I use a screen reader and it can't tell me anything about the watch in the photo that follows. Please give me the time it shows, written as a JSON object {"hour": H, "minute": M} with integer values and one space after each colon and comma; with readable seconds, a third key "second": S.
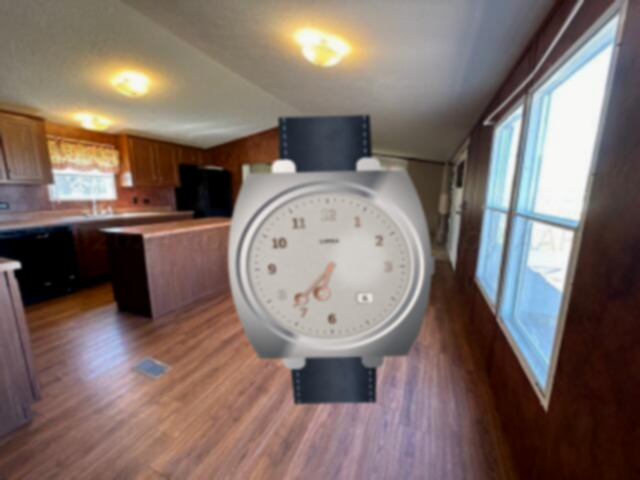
{"hour": 6, "minute": 37}
